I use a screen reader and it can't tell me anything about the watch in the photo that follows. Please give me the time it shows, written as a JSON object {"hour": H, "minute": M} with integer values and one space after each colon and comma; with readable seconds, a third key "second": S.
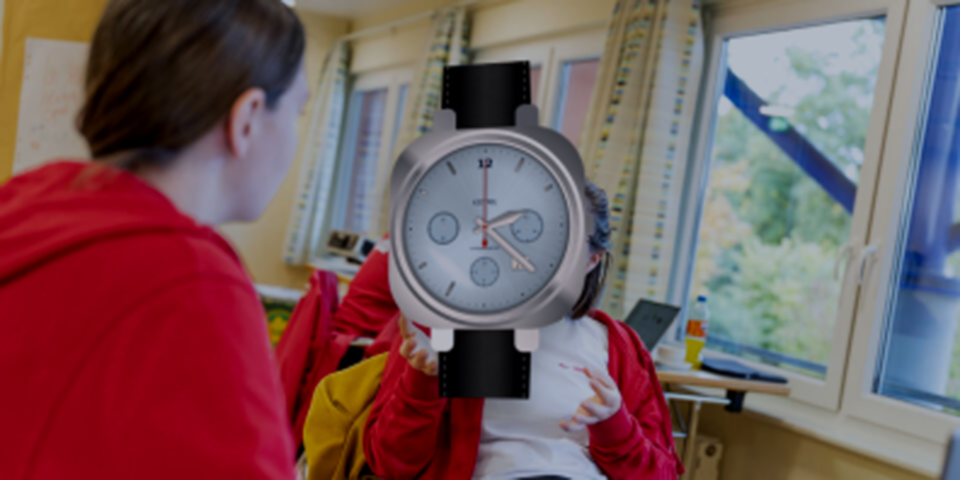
{"hour": 2, "minute": 22}
